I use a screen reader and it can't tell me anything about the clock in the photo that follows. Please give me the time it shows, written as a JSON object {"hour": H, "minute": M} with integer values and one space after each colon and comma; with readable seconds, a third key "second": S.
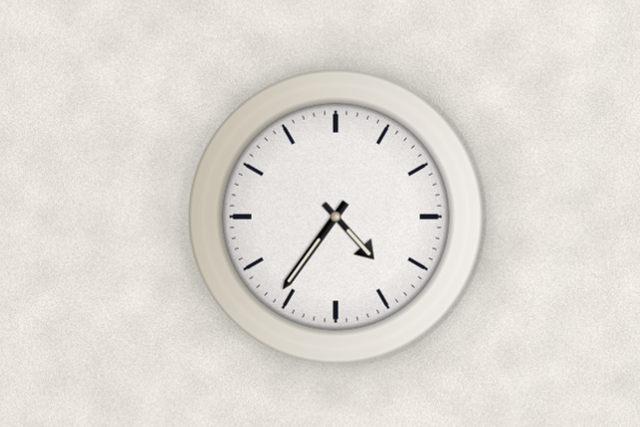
{"hour": 4, "minute": 36}
